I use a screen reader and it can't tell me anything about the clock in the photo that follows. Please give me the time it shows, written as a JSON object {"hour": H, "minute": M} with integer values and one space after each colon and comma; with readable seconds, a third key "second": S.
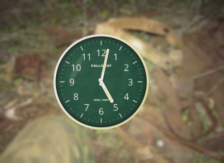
{"hour": 5, "minute": 2}
